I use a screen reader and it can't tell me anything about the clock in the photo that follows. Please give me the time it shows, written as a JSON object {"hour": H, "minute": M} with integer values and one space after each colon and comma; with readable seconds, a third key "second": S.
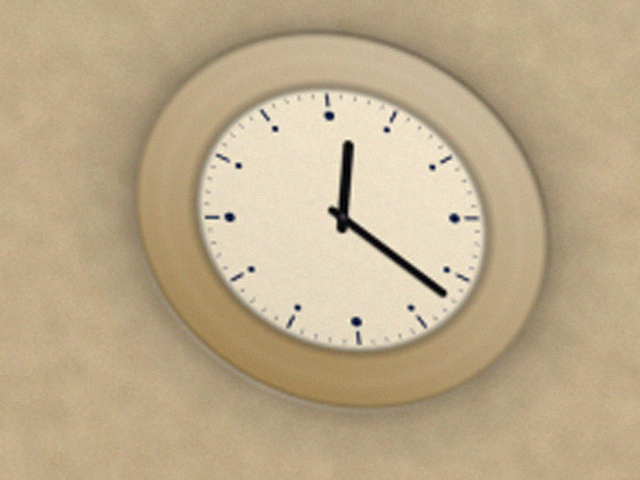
{"hour": 12, "minute": 22}
